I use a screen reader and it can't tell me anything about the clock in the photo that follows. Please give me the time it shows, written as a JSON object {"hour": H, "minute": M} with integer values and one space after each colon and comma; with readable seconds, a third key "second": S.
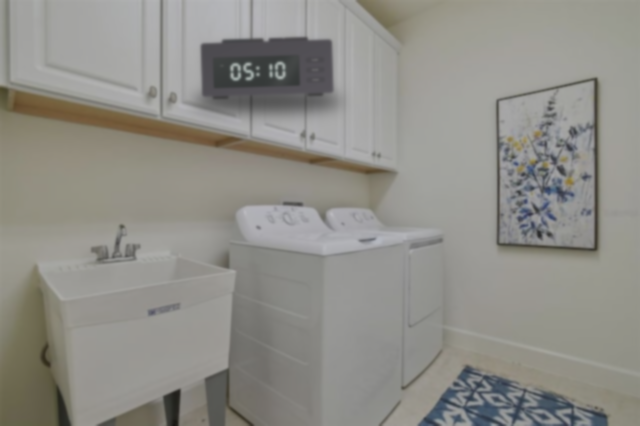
{"hour": 5, "minute": 10}
